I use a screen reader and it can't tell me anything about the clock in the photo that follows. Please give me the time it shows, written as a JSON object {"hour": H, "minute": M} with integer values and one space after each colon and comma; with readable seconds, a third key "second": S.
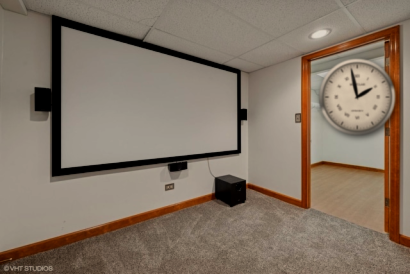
{"hour": 1, "minute": 58}
